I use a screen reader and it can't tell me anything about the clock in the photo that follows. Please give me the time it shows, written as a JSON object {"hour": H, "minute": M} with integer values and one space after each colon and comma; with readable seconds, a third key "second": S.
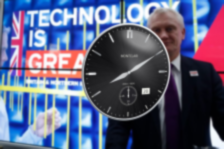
{"hour": 8, "minute": 10}
